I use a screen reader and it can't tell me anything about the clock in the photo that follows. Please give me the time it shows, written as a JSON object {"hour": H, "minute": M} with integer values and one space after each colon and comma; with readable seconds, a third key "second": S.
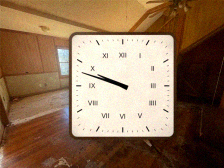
{"hour": 9, "minute": 48}
